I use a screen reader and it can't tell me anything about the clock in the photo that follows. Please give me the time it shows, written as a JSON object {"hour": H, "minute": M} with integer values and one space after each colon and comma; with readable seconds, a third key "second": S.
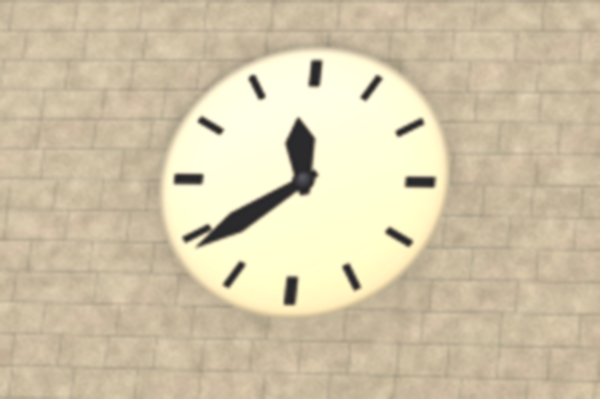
{"hour": 11, "minute": 39}
